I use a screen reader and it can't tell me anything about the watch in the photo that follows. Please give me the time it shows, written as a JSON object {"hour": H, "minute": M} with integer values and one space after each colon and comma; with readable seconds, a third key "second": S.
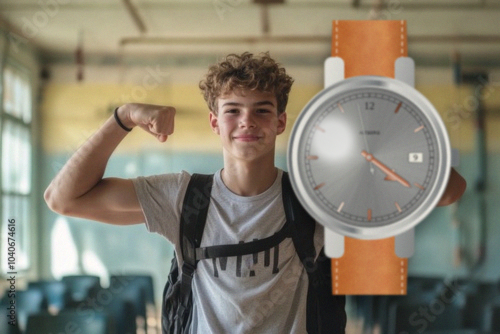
{"hour": 4, "minute": 20, "second": 58}
